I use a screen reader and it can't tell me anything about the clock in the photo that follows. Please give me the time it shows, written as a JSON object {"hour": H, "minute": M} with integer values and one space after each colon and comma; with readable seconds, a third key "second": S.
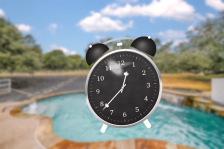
{"hour": 12, "minute": 38}
